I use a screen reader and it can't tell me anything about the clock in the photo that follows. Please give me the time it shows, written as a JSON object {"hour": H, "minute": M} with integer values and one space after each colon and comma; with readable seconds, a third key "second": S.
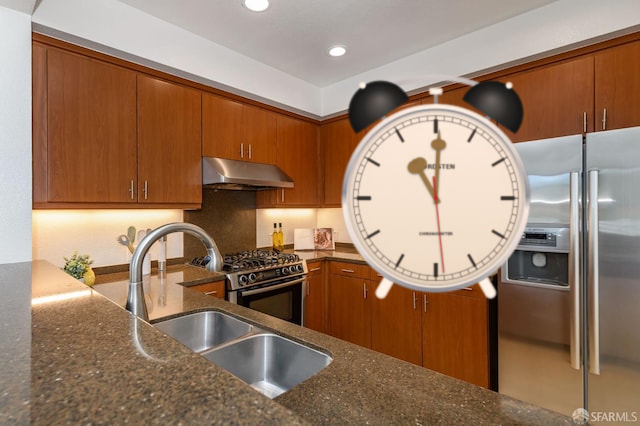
{"hour": 11, "minute": 0, "second": 29}
